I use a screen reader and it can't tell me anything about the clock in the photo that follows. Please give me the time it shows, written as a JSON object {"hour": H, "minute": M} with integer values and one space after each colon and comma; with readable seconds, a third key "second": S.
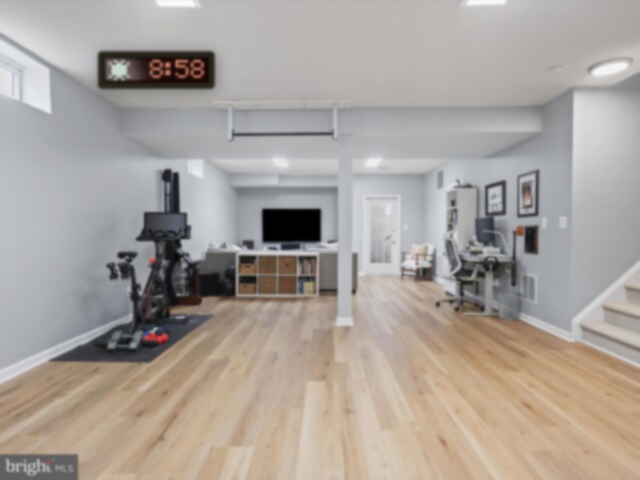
{"hour": 8, "minute": 58}
